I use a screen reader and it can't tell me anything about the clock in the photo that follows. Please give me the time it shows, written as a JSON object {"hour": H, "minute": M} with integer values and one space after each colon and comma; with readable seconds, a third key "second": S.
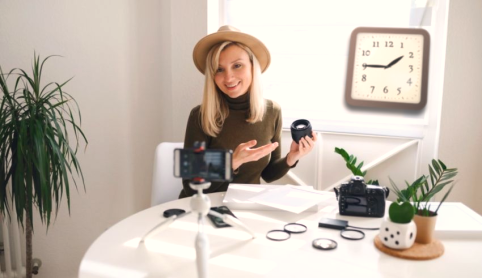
{"hour": 1, "minute": 45}
